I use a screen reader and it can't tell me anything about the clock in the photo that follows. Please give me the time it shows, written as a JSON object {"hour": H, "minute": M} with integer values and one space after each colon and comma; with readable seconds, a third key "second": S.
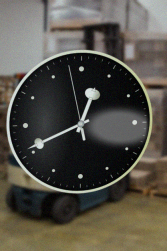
{"hour": 12, "minute": 40, "second": 58}
